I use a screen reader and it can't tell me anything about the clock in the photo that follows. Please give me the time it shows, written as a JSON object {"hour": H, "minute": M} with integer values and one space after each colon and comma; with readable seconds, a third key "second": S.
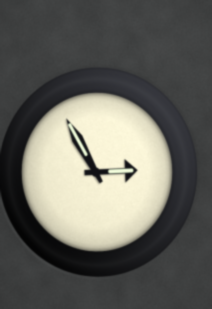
{"hour": 2, "minute": 55}
